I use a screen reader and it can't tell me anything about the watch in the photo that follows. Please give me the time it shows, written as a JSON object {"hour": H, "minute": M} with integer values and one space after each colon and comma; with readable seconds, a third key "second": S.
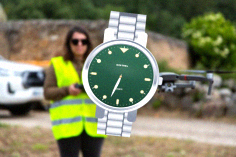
{"hour": 6, "minute": 33}
